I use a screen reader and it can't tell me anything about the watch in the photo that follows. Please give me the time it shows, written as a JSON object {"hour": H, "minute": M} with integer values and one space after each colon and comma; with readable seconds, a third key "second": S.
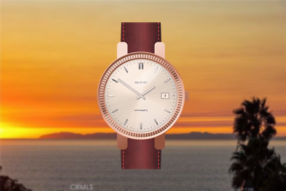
{"hour": 1, "minute": 51}
